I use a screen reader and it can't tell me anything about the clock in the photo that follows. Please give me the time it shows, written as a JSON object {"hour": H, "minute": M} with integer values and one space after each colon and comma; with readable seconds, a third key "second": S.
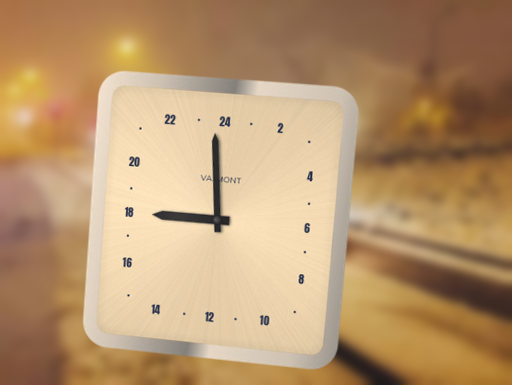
{"hour": 17, "minute": 59}
